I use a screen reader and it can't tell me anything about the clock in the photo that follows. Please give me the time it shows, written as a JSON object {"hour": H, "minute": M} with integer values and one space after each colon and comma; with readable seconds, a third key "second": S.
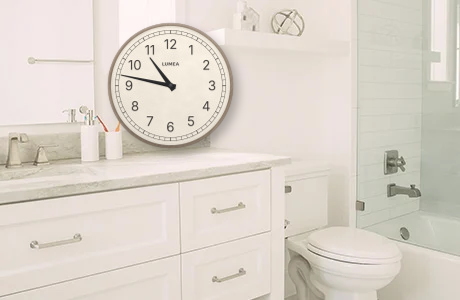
{"hour": 10, "minute": 47}
